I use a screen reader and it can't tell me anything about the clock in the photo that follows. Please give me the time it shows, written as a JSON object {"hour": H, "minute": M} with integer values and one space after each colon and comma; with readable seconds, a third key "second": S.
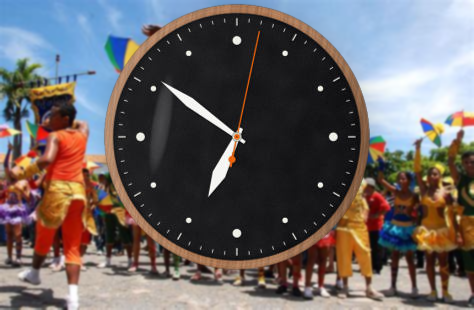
{"hour": 6, "minute": 51, "second": 2}
